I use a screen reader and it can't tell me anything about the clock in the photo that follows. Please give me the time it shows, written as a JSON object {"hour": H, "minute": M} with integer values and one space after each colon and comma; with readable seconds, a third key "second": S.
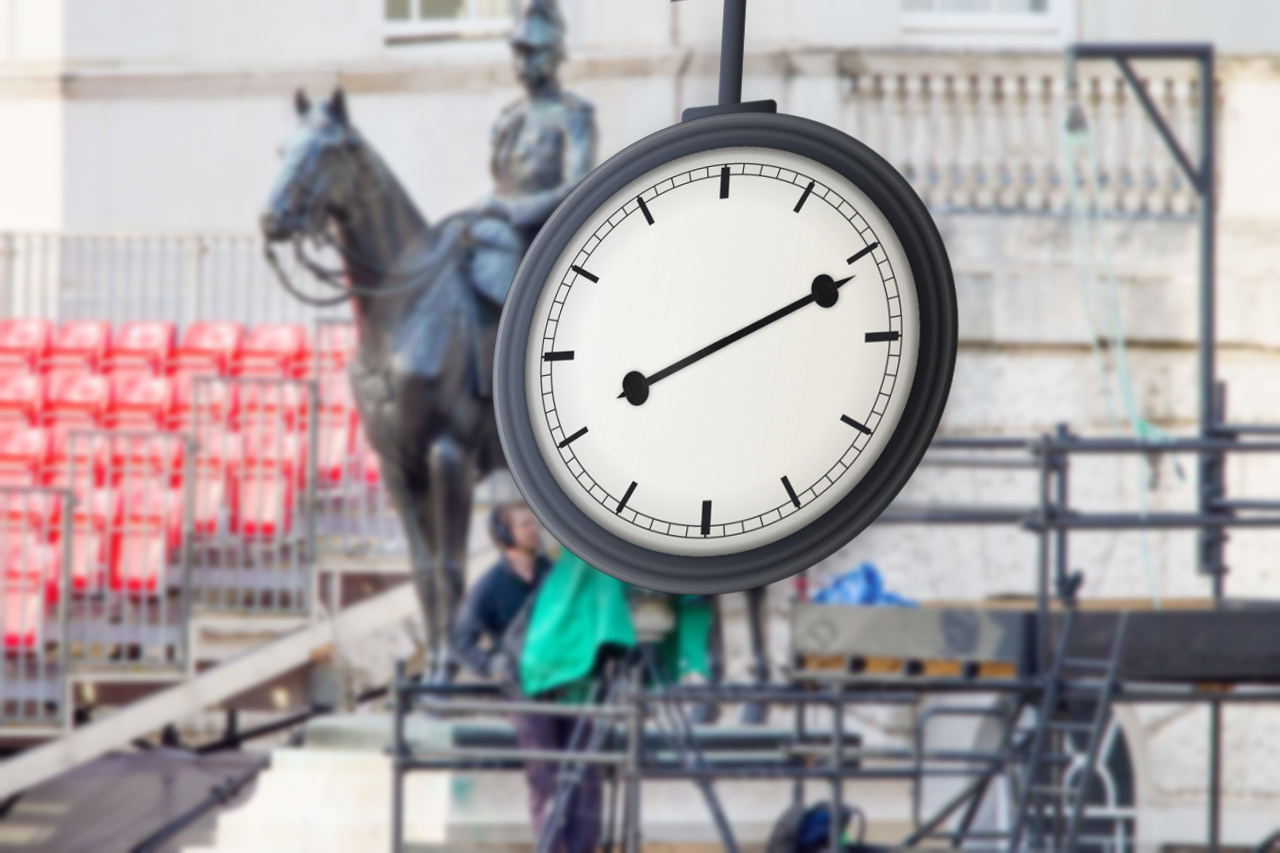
{"hour": 8, "minute": 11}
